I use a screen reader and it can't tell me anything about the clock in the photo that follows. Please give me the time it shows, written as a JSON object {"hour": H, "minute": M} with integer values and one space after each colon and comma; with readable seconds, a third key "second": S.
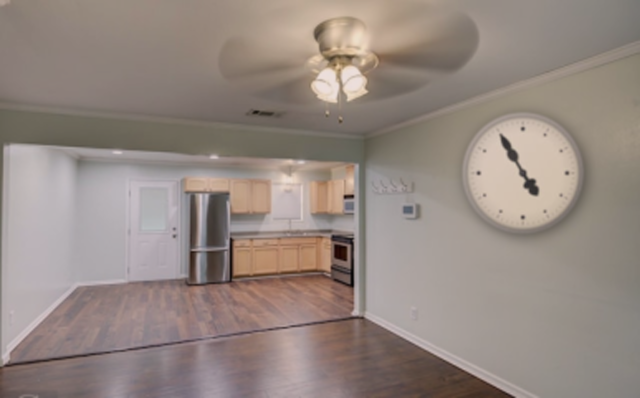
{"hour": 4, "minute": 55}
